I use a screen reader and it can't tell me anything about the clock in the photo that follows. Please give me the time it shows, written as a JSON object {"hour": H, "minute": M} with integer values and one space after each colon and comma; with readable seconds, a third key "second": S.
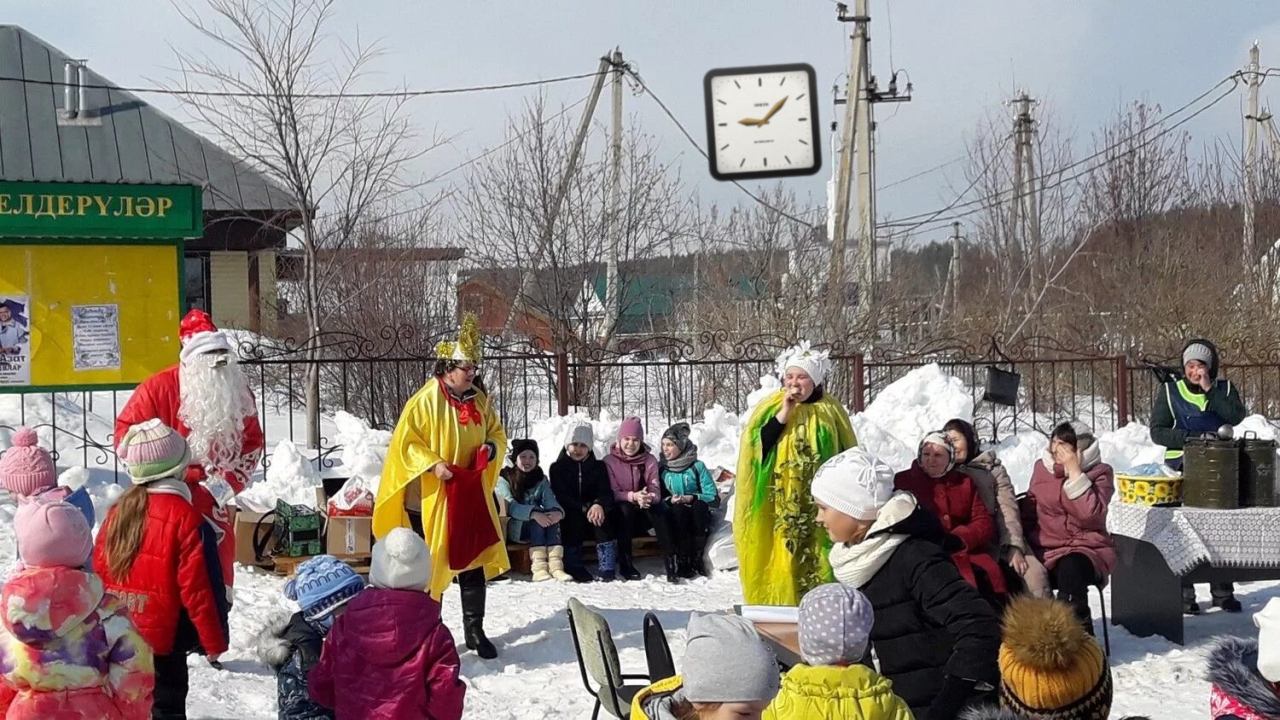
{"hour": 9, "minute": 8}
